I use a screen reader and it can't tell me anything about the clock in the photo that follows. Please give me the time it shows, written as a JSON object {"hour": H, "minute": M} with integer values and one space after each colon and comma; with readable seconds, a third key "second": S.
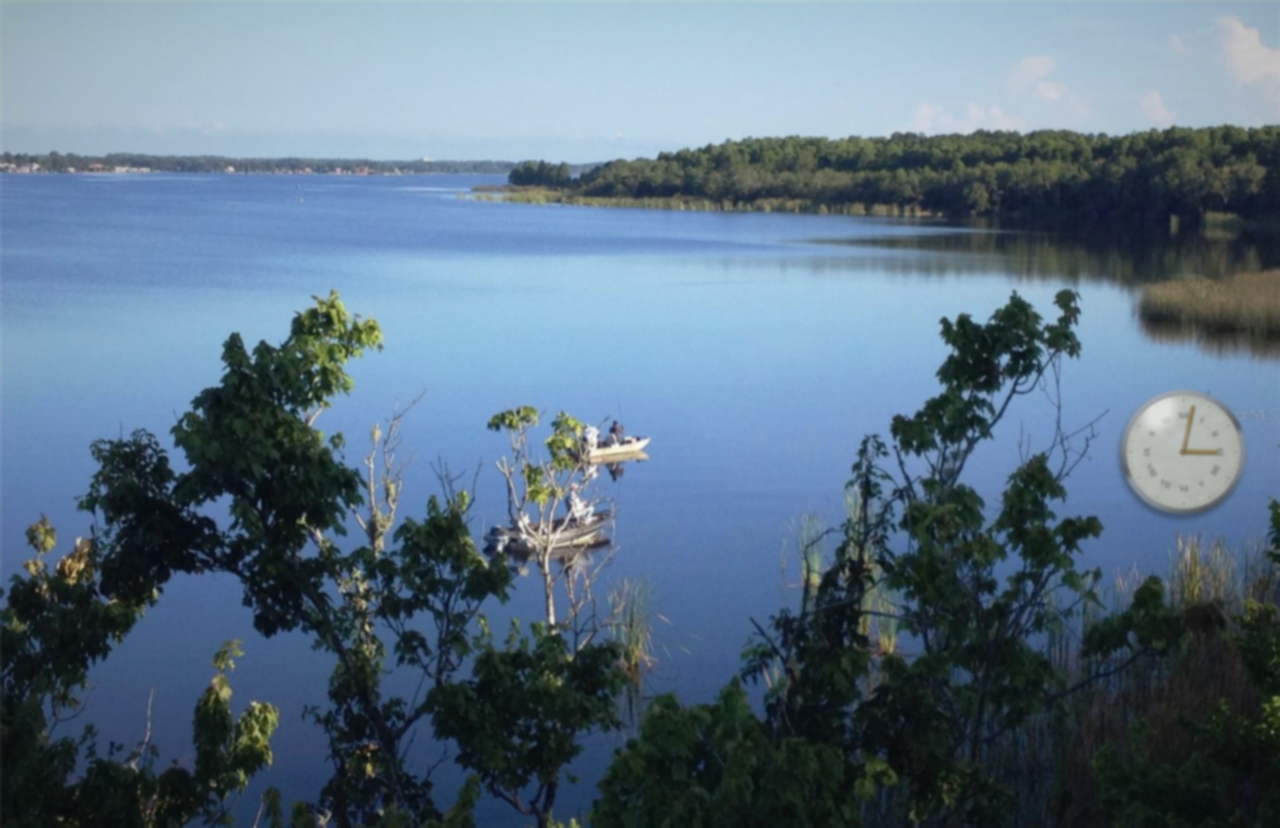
{"hour": 3, "minute": 2}
